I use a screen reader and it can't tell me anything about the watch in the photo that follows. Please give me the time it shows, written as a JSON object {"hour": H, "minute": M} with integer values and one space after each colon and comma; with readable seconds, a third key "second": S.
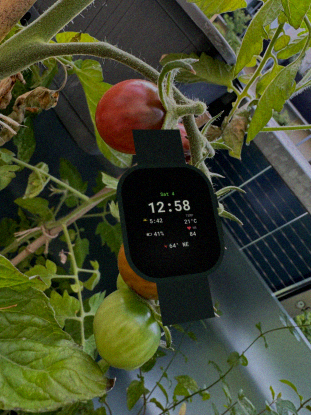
{"hour": 12, "minute": 58}
